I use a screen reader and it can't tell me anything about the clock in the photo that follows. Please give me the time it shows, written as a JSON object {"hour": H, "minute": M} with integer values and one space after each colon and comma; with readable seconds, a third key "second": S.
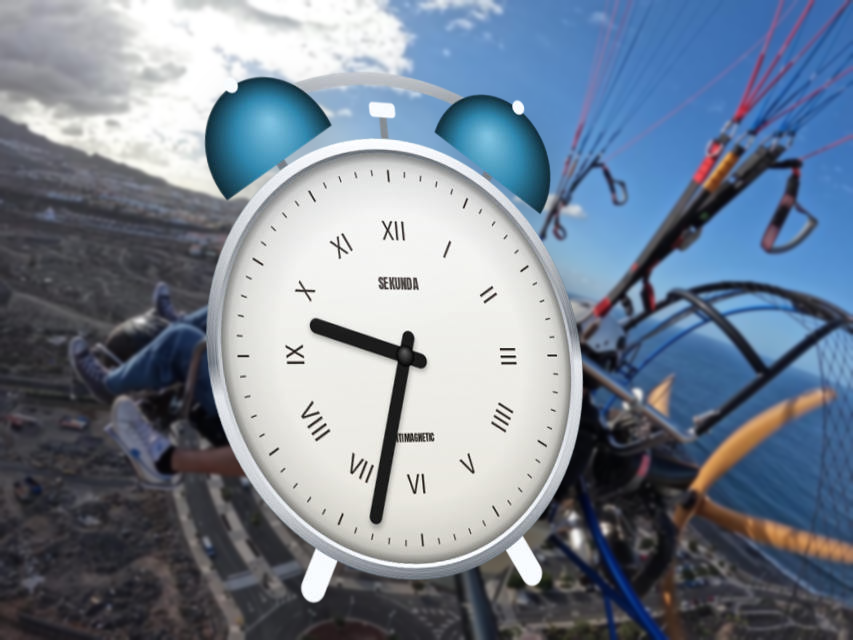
{"hour": 9, "minute": 33}
